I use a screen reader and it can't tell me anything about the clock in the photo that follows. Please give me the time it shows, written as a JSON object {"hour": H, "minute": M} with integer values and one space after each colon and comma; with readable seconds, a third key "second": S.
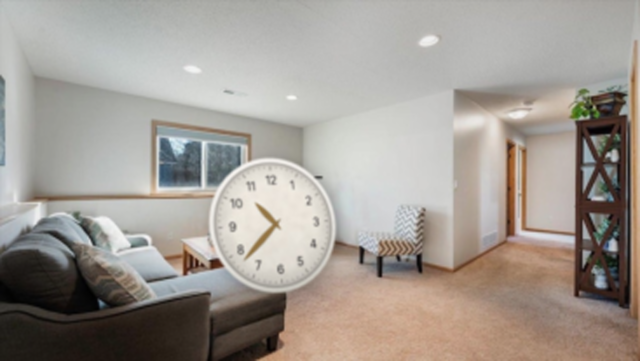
{"hour": 10, "minute": 38}
